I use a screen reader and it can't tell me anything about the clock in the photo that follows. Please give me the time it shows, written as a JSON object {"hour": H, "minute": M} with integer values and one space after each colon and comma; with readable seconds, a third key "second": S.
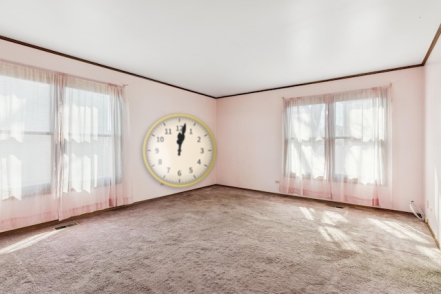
{"hour": 12, "minute": 2}
